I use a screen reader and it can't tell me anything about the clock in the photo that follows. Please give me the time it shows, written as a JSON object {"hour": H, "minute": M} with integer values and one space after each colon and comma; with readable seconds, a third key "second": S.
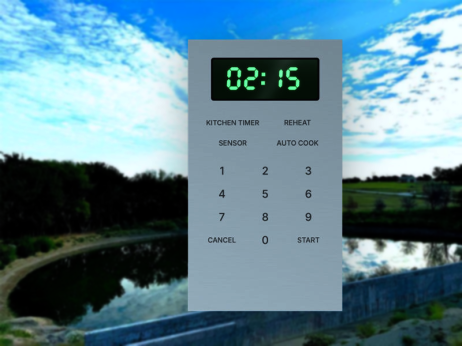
{"hour": 2, "minute": 15}
